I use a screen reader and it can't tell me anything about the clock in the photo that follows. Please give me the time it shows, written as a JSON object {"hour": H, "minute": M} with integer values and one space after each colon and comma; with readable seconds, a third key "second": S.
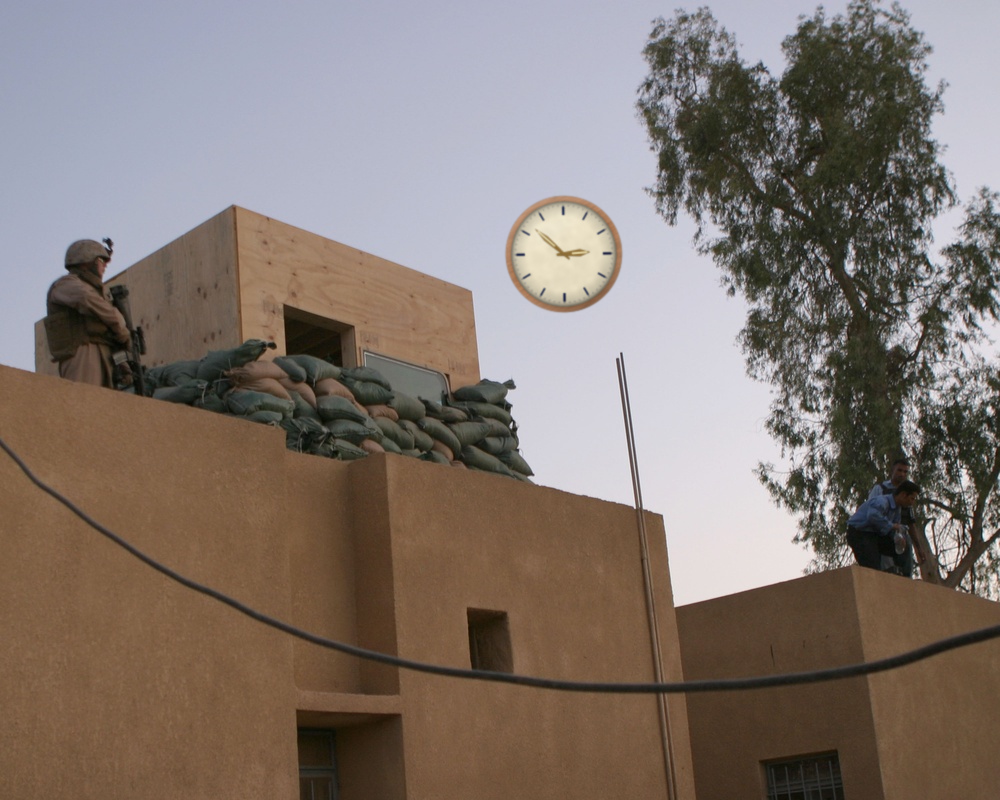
{"hour": 2, "minute": 52}
